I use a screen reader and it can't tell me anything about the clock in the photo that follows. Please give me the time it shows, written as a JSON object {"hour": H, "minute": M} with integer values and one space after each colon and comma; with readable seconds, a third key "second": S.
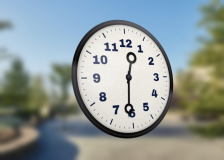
{"hour": 12, "minute": 31}
